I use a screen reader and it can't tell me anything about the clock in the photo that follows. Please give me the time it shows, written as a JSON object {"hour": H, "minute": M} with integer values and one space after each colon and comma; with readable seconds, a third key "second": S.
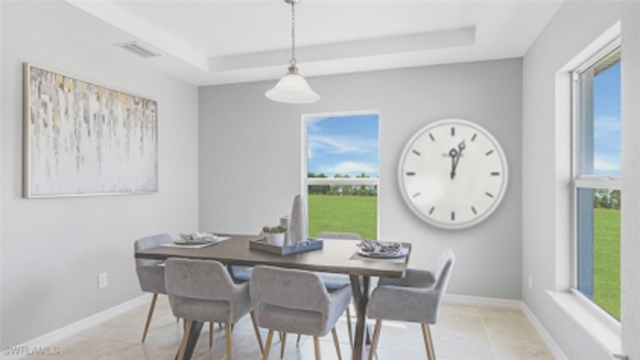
{"hour": 12, "minute": 3}
